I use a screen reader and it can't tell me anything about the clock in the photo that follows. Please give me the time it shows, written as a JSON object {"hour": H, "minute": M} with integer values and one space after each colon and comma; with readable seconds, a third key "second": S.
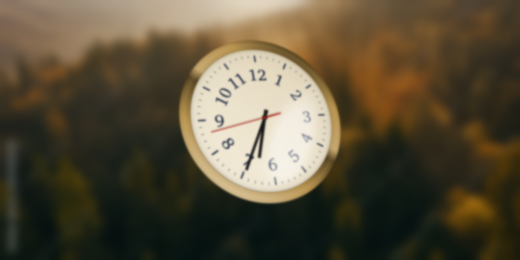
{"hour": 6, "minute": 34, "second": 43}
